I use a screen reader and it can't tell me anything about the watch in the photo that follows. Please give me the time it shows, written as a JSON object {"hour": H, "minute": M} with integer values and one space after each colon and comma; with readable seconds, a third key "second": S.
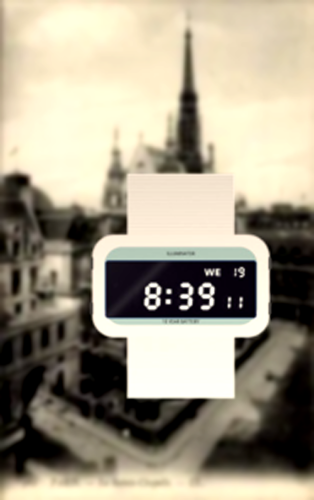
{"hour": 8, "minute": 39, "second": 11}
